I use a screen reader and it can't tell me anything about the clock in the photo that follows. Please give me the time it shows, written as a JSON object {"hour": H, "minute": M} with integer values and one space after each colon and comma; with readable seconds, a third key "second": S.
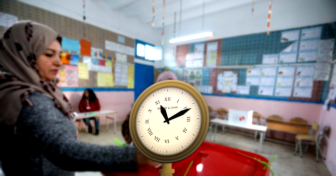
{"hour": 11, "minute": 11}
